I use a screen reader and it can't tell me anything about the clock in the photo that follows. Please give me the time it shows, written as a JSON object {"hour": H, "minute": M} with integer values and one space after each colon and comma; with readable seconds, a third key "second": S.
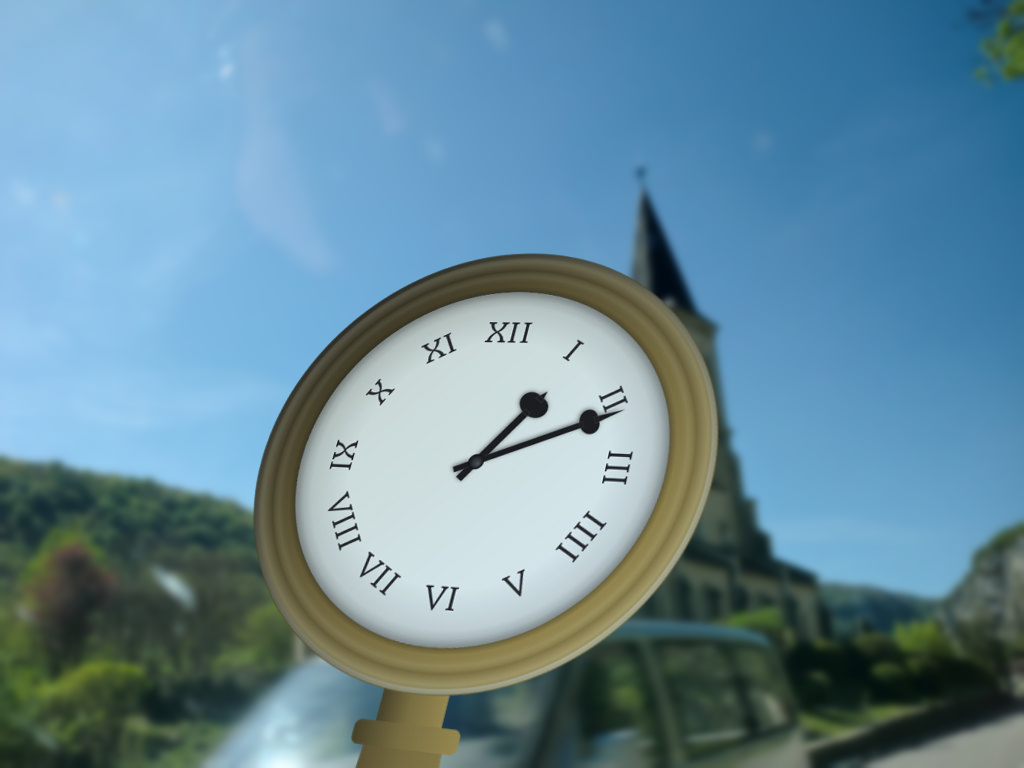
{"hour": 1, "minute": 11}
